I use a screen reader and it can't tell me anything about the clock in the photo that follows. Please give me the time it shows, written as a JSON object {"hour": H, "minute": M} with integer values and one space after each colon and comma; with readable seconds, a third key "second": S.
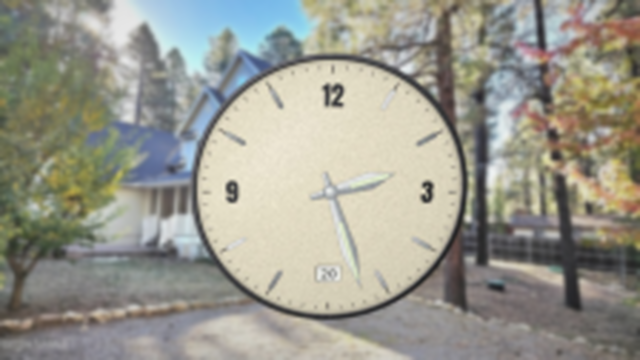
{"hour": 2, "minute": 27}
